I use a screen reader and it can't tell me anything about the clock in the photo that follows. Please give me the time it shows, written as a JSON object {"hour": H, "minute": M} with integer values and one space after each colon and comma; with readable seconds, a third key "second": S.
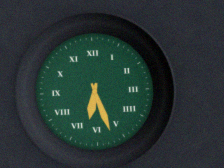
{"hour": 6, "minute": 27}
